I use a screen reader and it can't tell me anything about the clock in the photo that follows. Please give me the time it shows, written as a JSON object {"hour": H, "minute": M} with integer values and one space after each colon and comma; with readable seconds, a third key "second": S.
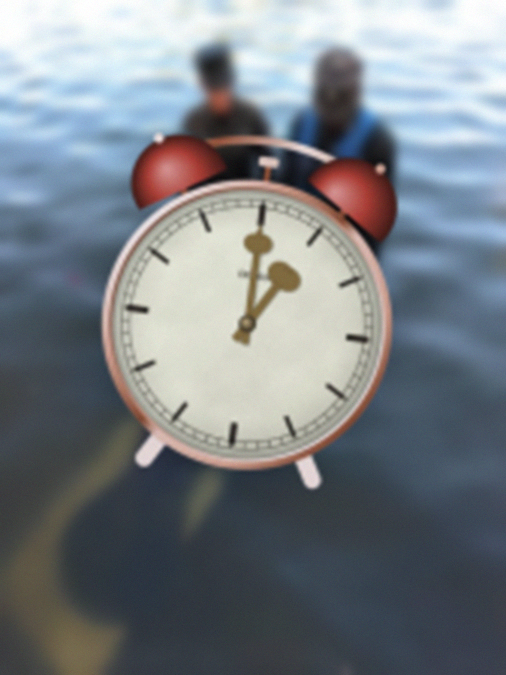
{"hour": 1, "minute": 0}
